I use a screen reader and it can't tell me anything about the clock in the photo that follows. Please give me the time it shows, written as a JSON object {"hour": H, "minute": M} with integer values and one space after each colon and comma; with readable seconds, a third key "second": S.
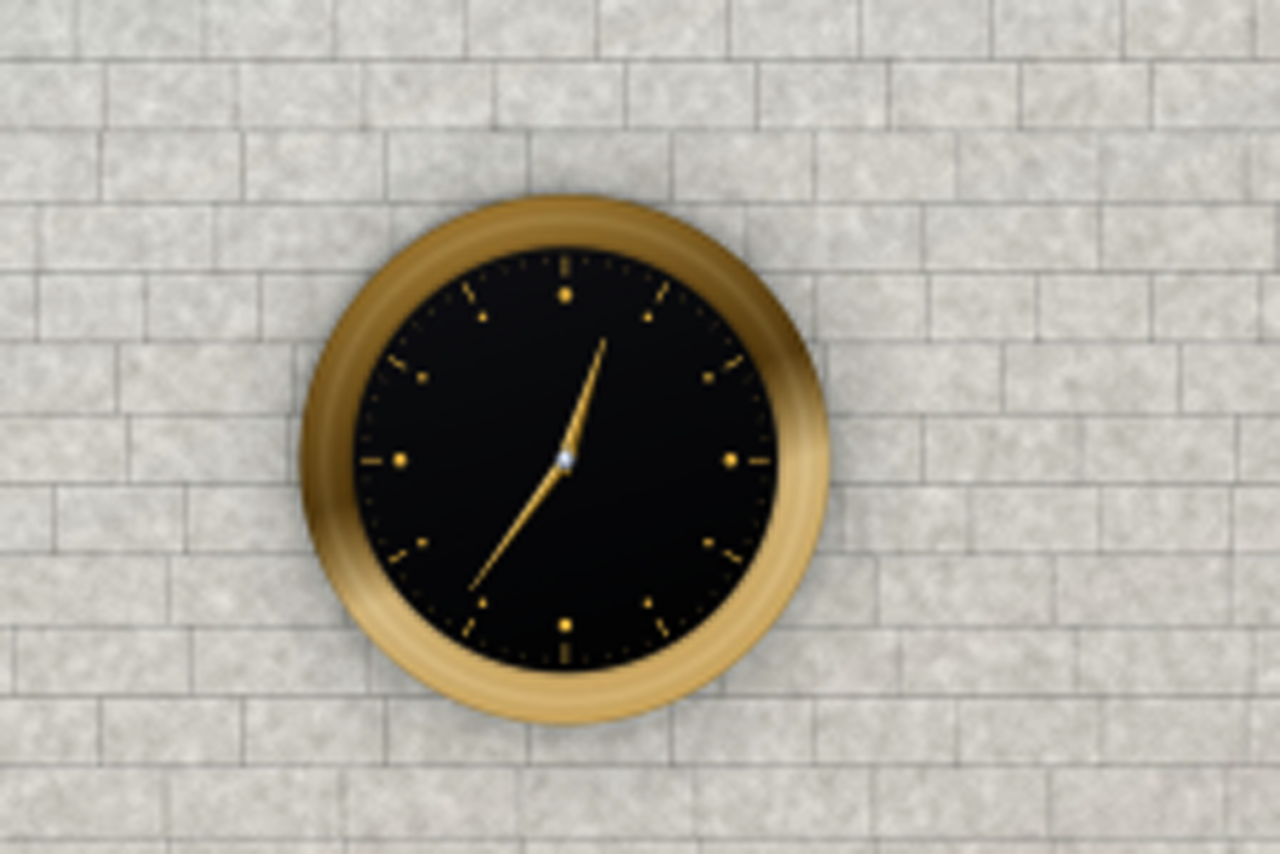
{"hour": 12, "minute": 36}
